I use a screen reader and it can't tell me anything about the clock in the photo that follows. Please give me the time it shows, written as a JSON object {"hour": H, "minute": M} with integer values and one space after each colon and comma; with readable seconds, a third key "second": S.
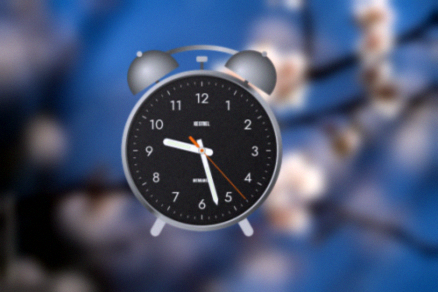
{"hour": 9, "minute": 27, "second": 23}
